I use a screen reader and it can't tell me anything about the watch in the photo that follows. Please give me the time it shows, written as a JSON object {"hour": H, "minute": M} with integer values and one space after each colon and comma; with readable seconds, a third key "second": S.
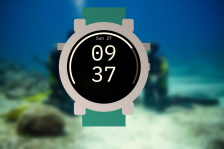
{"hour": 9, "minute": 37}
